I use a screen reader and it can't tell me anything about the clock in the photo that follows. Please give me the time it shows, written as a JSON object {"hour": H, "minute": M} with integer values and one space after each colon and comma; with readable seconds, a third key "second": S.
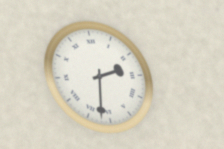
{"hour": 2, "minute": 32}
